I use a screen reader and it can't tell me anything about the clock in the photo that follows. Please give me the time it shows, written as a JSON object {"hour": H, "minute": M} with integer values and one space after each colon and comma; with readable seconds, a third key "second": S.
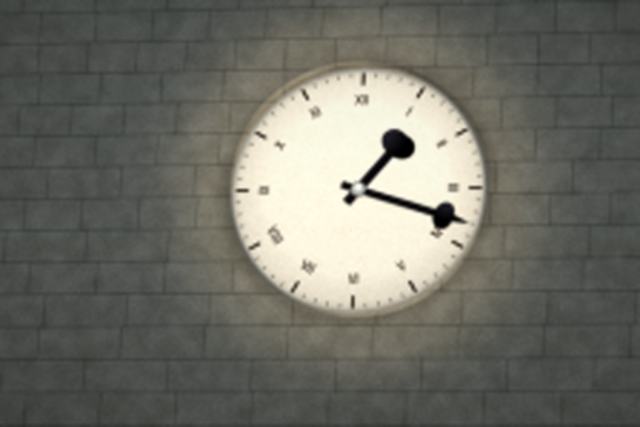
{"hour": 1, "minute": 18}
